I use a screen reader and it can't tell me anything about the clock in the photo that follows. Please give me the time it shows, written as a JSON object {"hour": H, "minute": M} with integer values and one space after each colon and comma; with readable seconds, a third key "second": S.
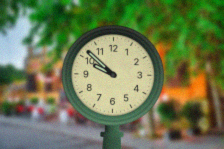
{"hour": 9, "minute": 52}
